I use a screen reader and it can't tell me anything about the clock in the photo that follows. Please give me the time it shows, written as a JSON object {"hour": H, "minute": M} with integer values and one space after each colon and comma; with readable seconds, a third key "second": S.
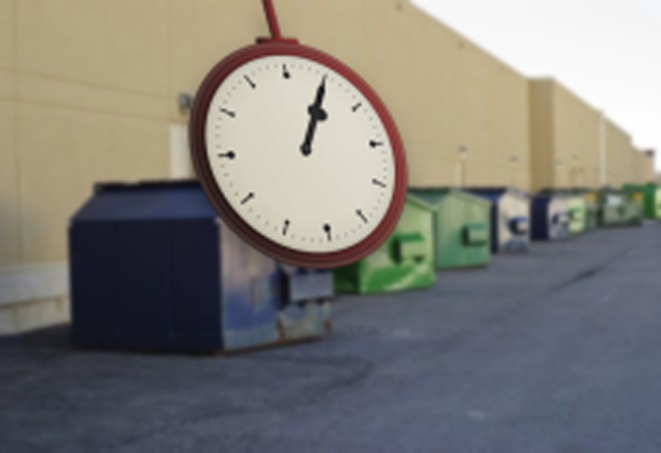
{"hour": 1, "minute": 5}
